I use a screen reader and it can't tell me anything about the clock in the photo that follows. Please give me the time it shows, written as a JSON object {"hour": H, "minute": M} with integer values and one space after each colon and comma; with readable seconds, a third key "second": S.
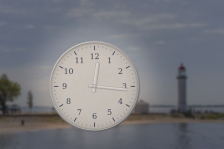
{"hour": 12, "minute": 16}
